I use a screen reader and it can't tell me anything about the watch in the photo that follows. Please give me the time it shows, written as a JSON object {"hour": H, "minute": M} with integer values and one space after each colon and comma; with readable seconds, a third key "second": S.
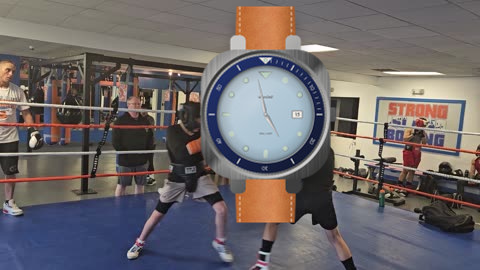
{"hour": 4, "minute": 58}
